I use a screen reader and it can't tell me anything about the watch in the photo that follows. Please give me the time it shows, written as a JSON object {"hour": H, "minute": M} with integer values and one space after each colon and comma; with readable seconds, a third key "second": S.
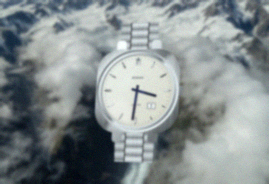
{"hour": 3, "minute": 31}
